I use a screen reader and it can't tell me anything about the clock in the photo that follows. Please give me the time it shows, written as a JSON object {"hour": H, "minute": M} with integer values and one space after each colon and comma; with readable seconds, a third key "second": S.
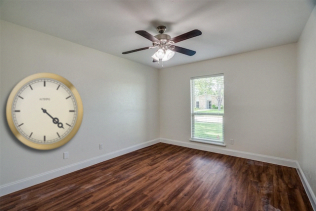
{"hour": 4, "minute": 22}
